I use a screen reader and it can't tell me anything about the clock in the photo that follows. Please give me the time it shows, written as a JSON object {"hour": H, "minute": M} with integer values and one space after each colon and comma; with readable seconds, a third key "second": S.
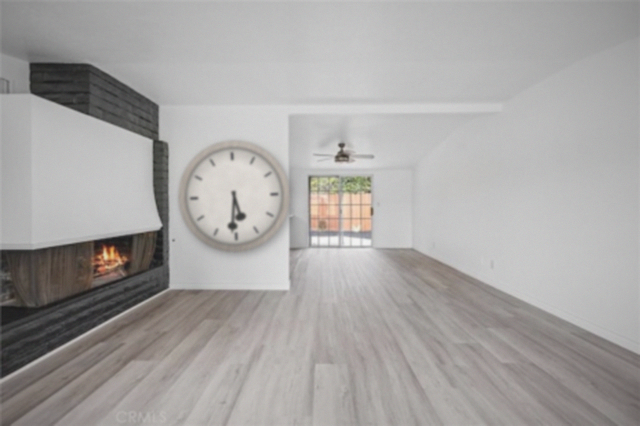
{"hour": 5, "minute": 31}
